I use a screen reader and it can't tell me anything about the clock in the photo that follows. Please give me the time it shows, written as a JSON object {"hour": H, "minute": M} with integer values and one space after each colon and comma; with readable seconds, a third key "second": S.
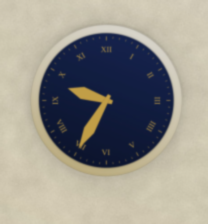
{"hour": 9, "minute": 35}
